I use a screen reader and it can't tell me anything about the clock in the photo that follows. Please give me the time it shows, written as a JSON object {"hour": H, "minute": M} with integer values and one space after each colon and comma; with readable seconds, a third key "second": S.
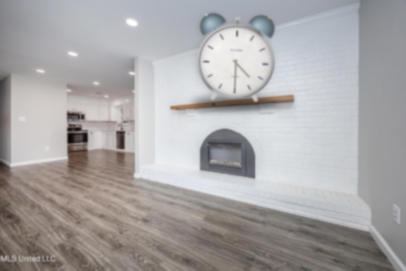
{"hour": 4, "minute": 30}
